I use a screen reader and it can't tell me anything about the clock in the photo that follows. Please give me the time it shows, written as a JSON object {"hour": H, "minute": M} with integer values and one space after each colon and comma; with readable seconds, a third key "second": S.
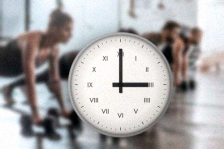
{"hour": 3, "minute": 0}
